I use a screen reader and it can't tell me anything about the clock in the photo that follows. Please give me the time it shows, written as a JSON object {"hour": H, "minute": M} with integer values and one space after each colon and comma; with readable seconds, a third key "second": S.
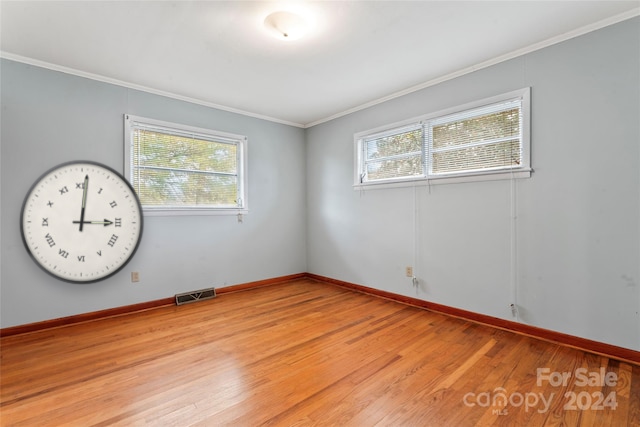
{"hour": 3, "minute": 1}
